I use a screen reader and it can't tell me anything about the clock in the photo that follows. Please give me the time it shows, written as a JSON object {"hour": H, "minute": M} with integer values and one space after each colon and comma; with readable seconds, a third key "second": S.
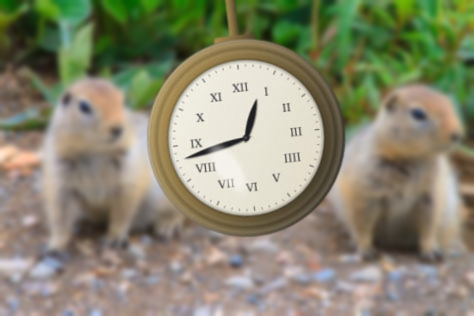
{"hour": 12, "minute": 43}
